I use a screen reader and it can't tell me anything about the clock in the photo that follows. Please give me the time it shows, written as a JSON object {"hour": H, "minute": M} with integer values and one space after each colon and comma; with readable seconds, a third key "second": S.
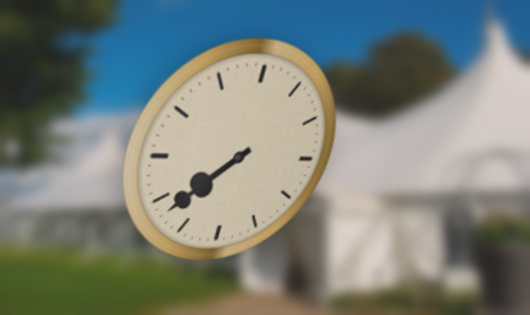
{"hour": 7, "minute": 38}
